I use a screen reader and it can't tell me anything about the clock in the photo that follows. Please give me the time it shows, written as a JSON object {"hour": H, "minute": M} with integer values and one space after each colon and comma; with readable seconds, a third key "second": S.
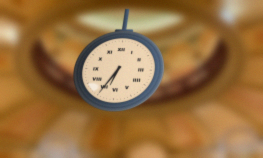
{"hour": 6, "minute": 35}
